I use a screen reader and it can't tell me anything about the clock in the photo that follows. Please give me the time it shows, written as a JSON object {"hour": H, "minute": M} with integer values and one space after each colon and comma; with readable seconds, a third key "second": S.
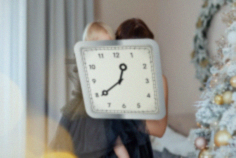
{"hour": 12, "minute": 39}
